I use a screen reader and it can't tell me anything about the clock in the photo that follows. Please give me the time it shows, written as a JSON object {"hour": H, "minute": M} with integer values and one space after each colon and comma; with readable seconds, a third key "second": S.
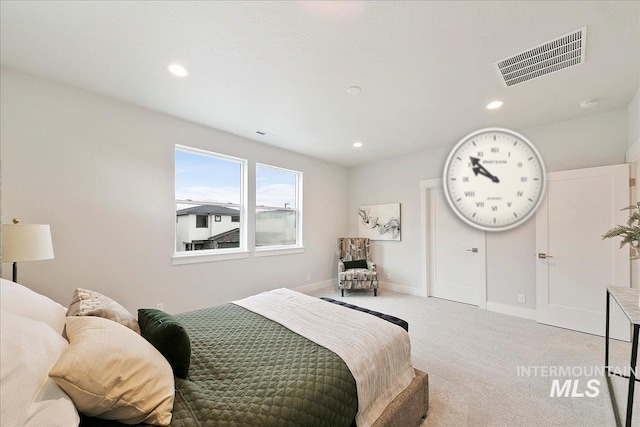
{"hour": 9, "minute": 52}
